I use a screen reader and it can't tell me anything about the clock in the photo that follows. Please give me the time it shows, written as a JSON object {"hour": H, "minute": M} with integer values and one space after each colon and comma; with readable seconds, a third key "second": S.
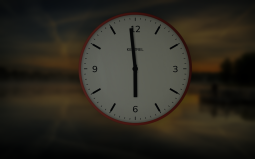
{"hour": 5, "minute": 59}
